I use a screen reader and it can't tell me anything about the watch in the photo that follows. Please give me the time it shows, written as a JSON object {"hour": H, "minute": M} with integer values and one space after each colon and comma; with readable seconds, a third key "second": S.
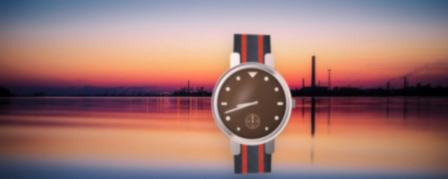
{"hour": 8, "minute": 42}
